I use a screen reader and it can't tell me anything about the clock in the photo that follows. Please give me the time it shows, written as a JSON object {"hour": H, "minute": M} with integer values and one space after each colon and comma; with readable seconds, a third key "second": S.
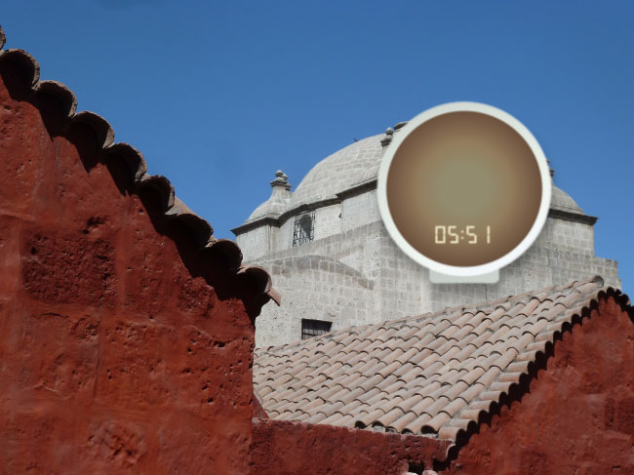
{"hour": 5, "minute": 51}
